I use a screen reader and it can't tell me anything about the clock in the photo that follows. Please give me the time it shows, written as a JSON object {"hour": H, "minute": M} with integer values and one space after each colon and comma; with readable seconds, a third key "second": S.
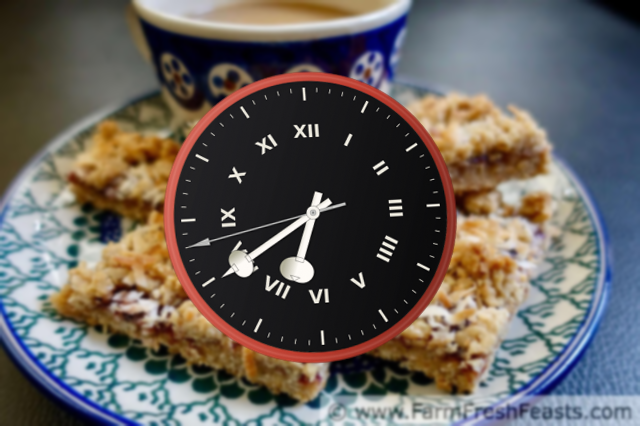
{"hour": 6, "minute": 39, "second": 43}
